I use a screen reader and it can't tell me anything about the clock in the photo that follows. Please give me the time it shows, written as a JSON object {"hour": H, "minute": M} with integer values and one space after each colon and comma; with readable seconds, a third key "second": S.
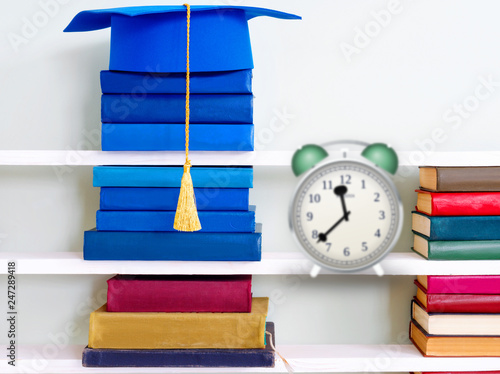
{"hour": 11, "minute": 38}
